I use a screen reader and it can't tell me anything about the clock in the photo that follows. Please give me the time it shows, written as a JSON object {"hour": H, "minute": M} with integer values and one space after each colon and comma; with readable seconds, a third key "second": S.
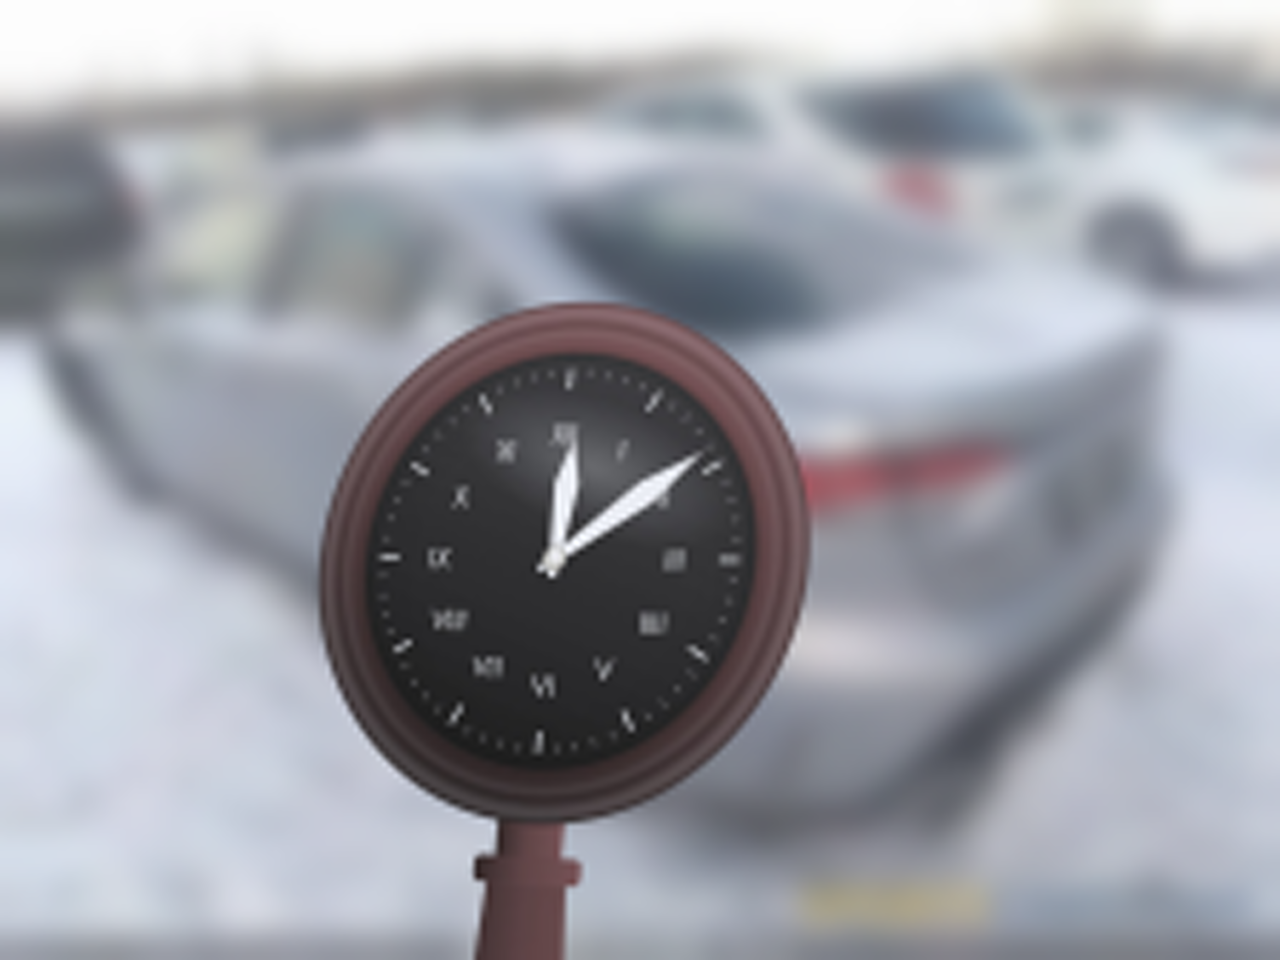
{"hour": 12, "minute": 9}
